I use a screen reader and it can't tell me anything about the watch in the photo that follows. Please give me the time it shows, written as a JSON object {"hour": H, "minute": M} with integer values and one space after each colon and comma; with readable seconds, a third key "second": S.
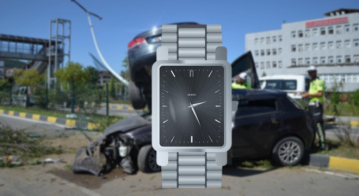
{"hour": 2, "minute": 26}
